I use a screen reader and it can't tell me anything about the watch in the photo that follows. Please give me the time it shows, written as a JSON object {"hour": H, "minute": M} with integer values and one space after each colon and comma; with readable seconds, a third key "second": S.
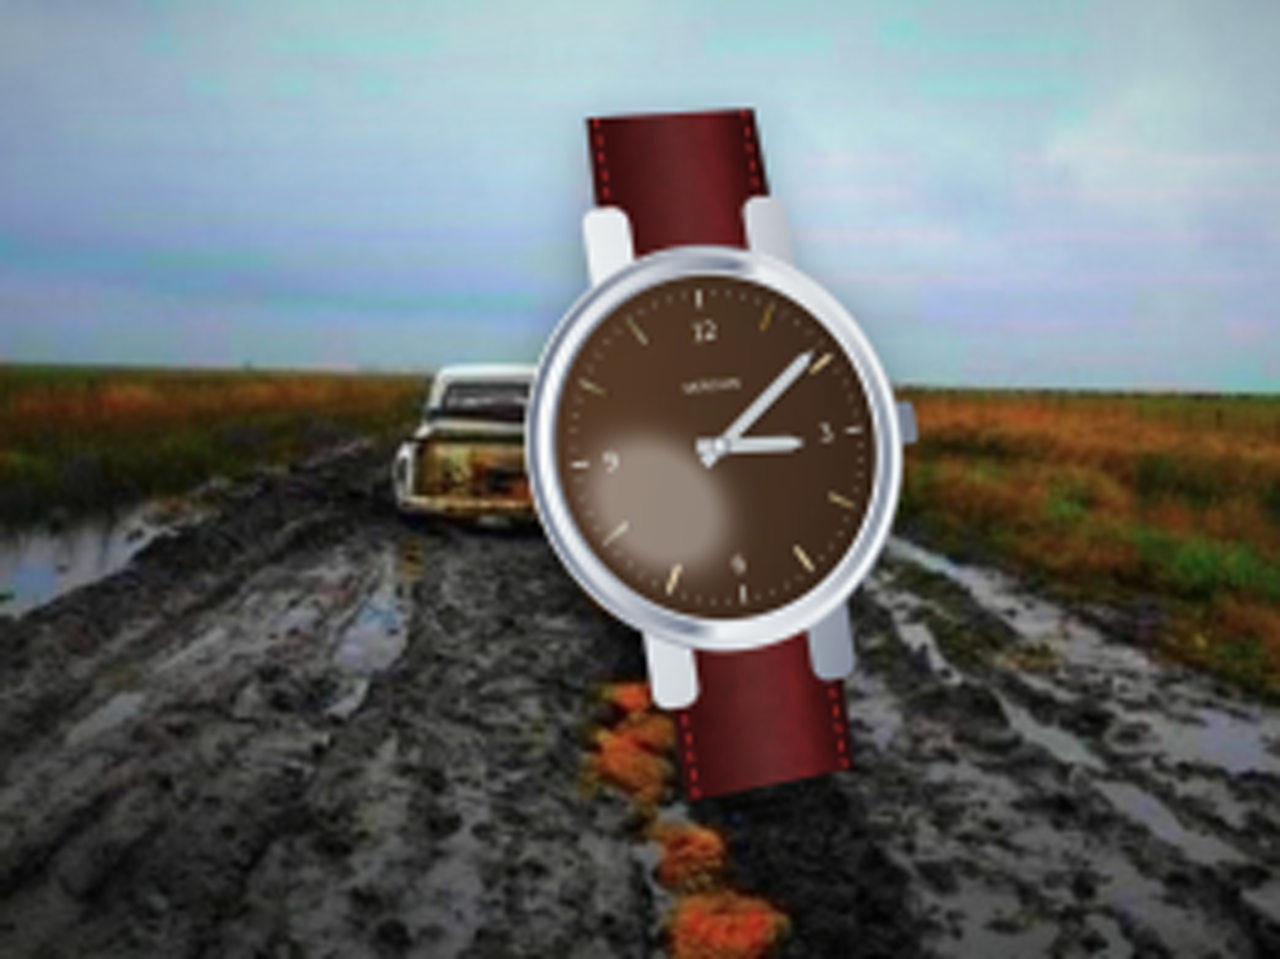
{"hour": 3, "minute": 9}
